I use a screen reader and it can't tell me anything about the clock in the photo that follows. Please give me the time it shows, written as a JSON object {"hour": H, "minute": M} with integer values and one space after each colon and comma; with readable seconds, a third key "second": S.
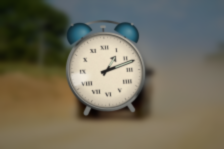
{"hour": 1, "minute": 12}
